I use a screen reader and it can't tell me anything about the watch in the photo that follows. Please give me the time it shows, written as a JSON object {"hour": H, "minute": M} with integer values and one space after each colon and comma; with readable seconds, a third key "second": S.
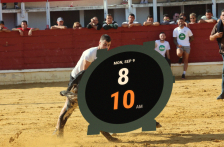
{"hour": 8, "minute": 10}
